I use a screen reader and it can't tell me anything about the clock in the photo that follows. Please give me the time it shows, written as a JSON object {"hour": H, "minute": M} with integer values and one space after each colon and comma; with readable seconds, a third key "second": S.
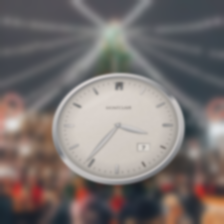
{"hour": 3, "minute": 36}
